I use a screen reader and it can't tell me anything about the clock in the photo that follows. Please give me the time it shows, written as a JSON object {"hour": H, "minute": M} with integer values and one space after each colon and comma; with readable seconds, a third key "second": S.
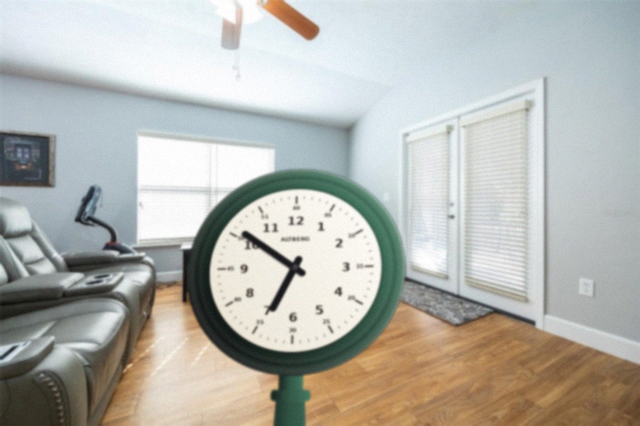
{"hour": 6, "minute": 51}
